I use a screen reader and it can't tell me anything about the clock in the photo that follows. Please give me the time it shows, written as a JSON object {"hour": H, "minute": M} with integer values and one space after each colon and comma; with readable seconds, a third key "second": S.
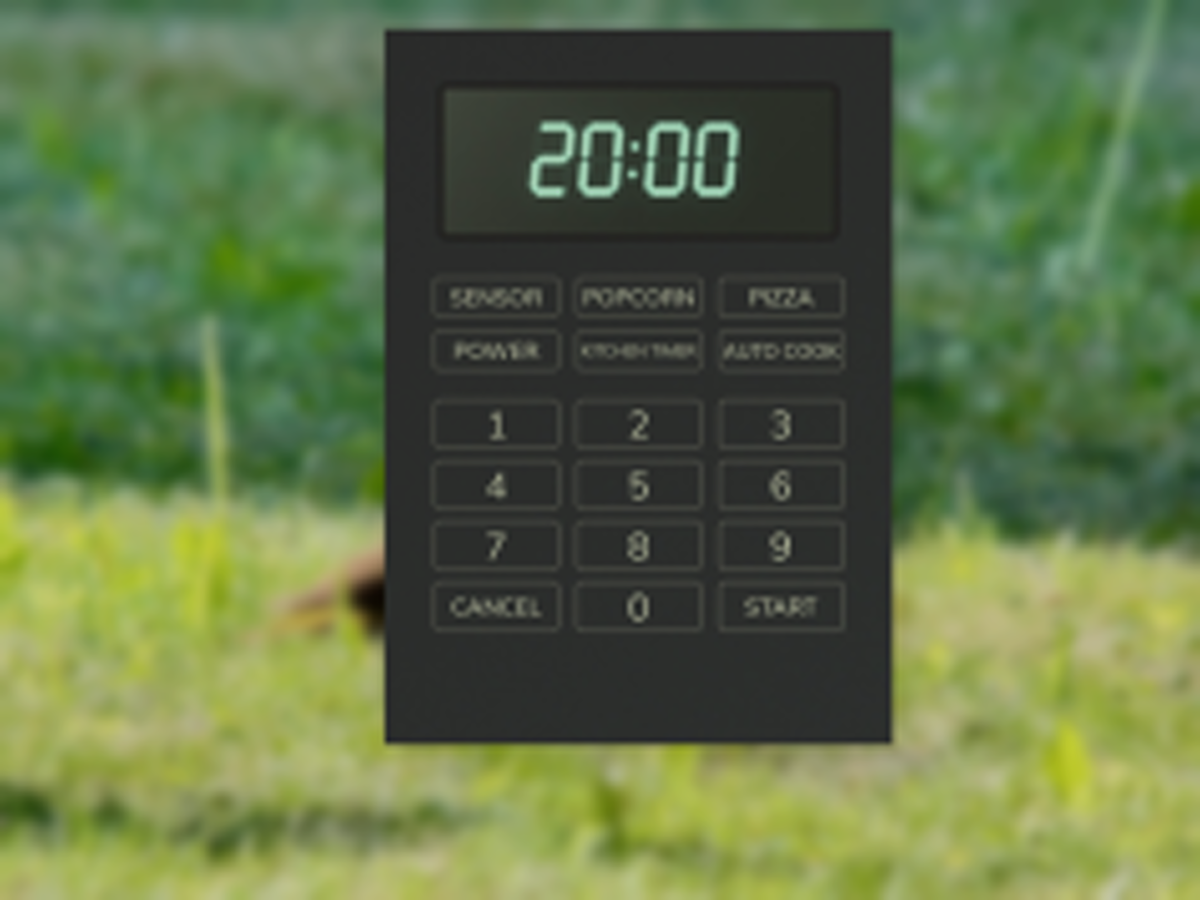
{"hour": 20, "minute": 0}
